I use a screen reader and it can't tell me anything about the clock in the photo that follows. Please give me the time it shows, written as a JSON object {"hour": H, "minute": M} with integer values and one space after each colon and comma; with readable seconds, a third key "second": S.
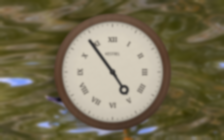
{"hour": 4, "minute": 54}
